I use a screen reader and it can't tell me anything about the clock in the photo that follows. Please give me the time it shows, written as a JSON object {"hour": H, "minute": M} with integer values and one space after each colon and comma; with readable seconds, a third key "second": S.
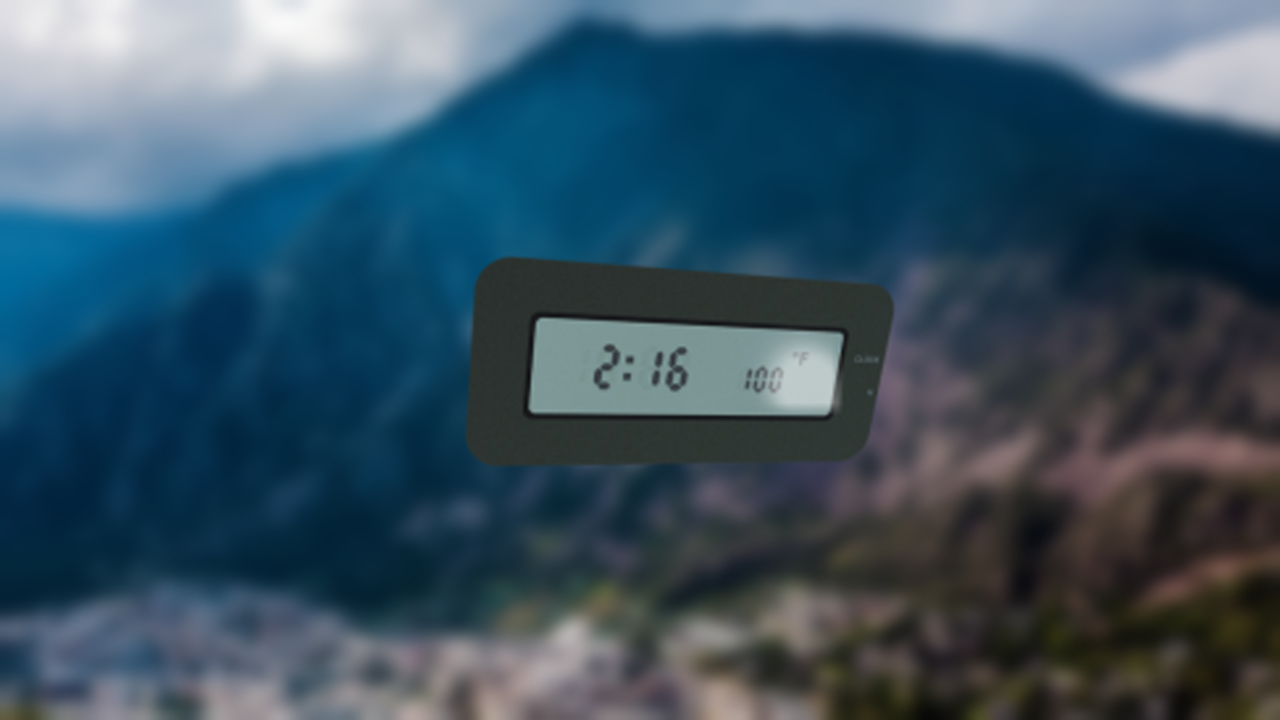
{"hour": 2, "minute": 16}
